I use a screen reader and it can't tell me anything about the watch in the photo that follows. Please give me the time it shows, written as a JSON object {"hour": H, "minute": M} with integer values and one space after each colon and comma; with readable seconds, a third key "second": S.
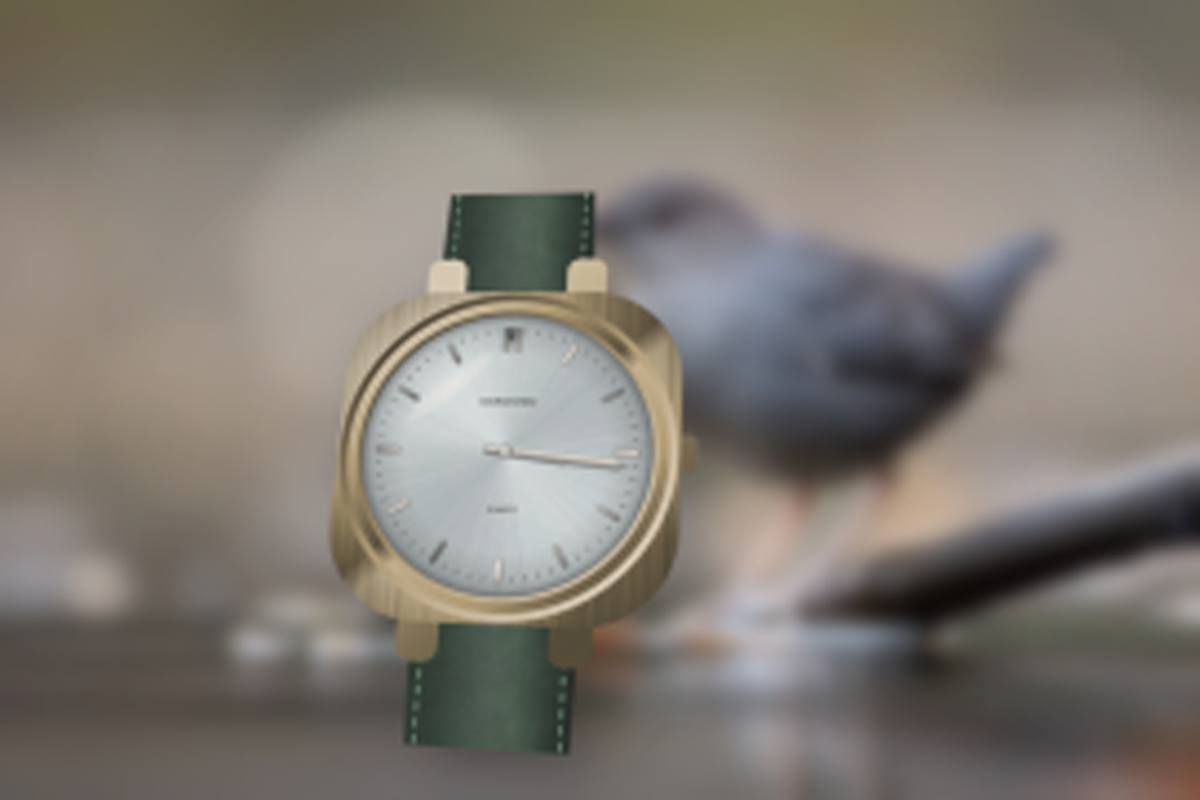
{"hour": 3, "minute": 16}
